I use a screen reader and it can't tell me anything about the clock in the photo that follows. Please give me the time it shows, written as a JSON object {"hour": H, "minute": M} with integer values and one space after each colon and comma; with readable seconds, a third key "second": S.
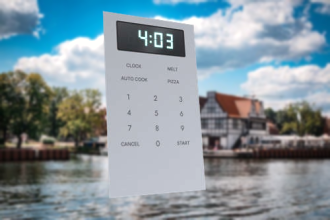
{"hour": 4, "minute": 3}
